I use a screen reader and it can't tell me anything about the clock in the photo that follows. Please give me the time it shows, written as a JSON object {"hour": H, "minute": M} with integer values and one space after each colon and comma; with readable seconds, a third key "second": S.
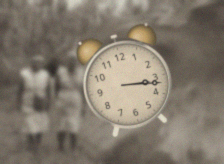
{"hour": 3, "minute": 17}
